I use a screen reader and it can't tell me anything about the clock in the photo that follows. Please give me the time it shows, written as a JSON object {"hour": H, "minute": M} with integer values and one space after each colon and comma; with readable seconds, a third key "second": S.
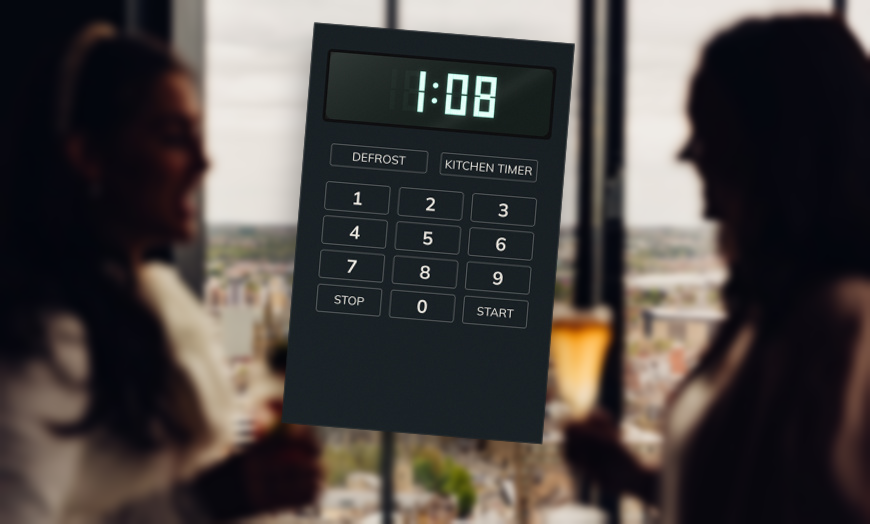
{"hour": 1, "minute": 8}
